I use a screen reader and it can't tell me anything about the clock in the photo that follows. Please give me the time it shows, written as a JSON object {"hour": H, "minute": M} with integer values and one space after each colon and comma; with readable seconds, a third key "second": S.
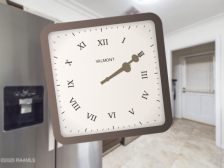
{"hour": 2, "minute": 10}
